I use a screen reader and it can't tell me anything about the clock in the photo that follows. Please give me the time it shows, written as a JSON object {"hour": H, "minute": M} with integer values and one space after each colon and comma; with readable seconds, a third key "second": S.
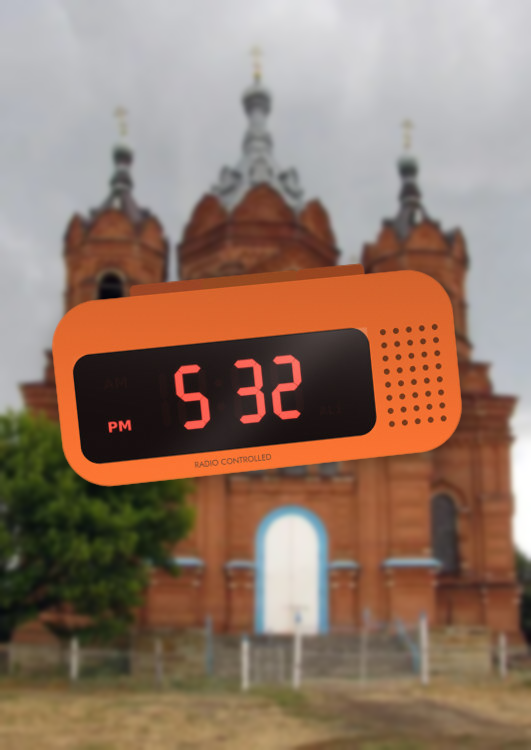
{"hour": 5, "minute": 32}
